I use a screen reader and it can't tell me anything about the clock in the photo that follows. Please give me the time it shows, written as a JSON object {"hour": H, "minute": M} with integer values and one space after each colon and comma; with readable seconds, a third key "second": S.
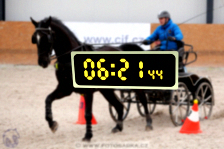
{"hour": 6, "minute": 21, "second": 44}
